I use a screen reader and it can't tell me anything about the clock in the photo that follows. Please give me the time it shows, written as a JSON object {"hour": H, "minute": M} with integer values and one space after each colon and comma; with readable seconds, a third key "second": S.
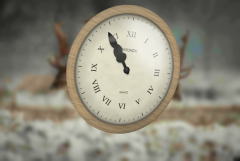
{"hour": 10, "minute": 54}
